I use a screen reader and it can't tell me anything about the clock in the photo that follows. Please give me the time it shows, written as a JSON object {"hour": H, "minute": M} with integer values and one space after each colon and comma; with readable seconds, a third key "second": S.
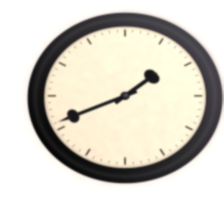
{"hour": 1, "minute": 41}
